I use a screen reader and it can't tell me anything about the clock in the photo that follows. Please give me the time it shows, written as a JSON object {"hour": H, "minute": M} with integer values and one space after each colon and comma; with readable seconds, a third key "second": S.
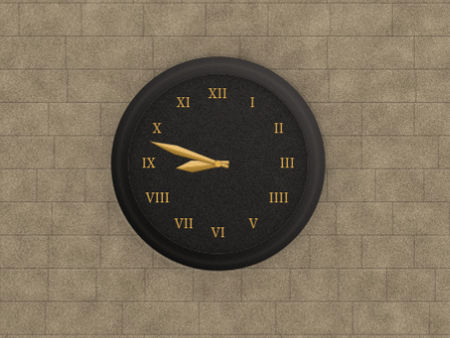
{"hour": 8, "minute": 48}
